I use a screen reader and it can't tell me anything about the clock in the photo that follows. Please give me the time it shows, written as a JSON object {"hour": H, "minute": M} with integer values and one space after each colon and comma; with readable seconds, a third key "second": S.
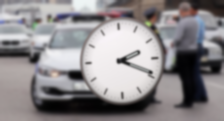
{"hour": 2, "minute": 19}
